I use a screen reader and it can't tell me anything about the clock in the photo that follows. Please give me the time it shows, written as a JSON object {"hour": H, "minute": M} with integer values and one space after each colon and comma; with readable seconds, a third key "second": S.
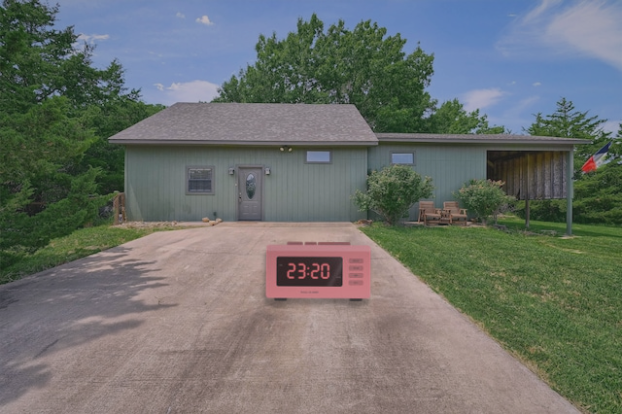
{"hour": 23, "minute": 20}
